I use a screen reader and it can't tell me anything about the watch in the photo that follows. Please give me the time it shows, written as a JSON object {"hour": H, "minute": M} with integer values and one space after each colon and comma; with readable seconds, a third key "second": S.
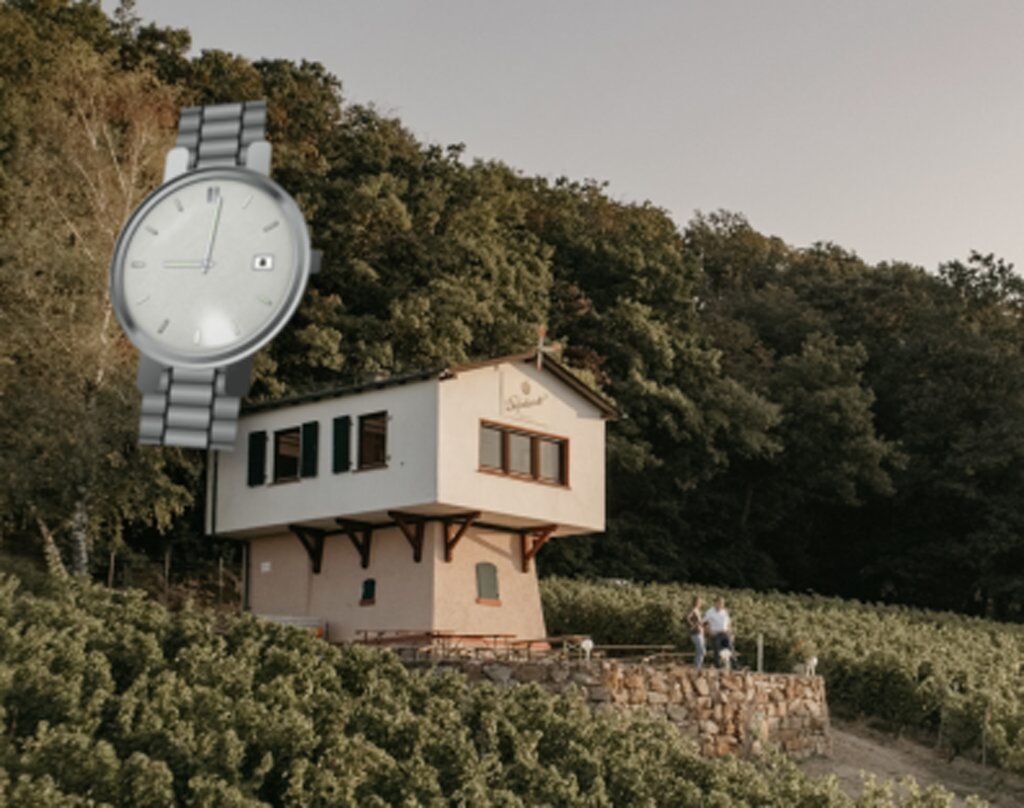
{"hour": 9, "minute": 1}
